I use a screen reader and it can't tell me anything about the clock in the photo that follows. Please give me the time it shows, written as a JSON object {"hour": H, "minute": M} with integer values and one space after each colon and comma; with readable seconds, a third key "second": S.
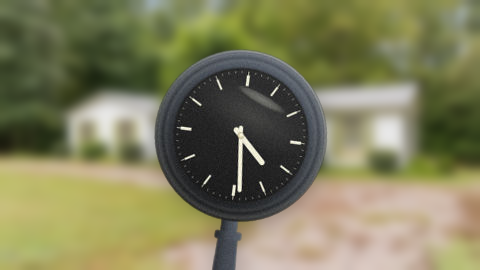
{"hour": 4, "minute": 29}
